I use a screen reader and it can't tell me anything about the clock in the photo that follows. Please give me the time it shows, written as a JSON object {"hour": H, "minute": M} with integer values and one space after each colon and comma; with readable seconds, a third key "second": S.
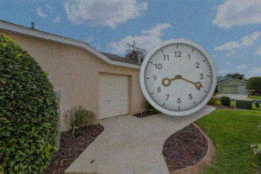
{"hour": 8, "minute": 19}
